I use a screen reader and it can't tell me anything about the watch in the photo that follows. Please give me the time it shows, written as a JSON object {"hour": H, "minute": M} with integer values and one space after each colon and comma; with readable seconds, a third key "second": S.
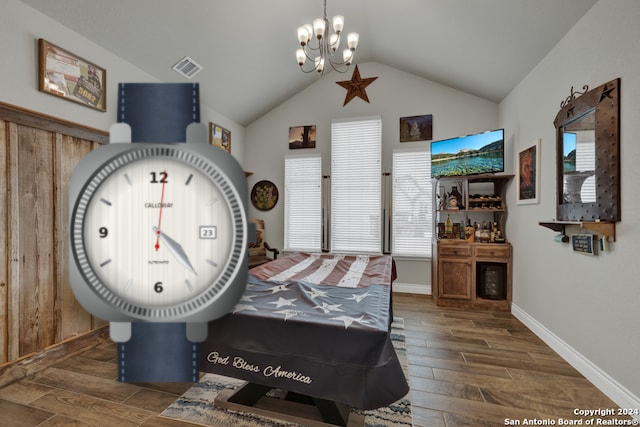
{"hour": 4, "minute": 23, "second": 1}
